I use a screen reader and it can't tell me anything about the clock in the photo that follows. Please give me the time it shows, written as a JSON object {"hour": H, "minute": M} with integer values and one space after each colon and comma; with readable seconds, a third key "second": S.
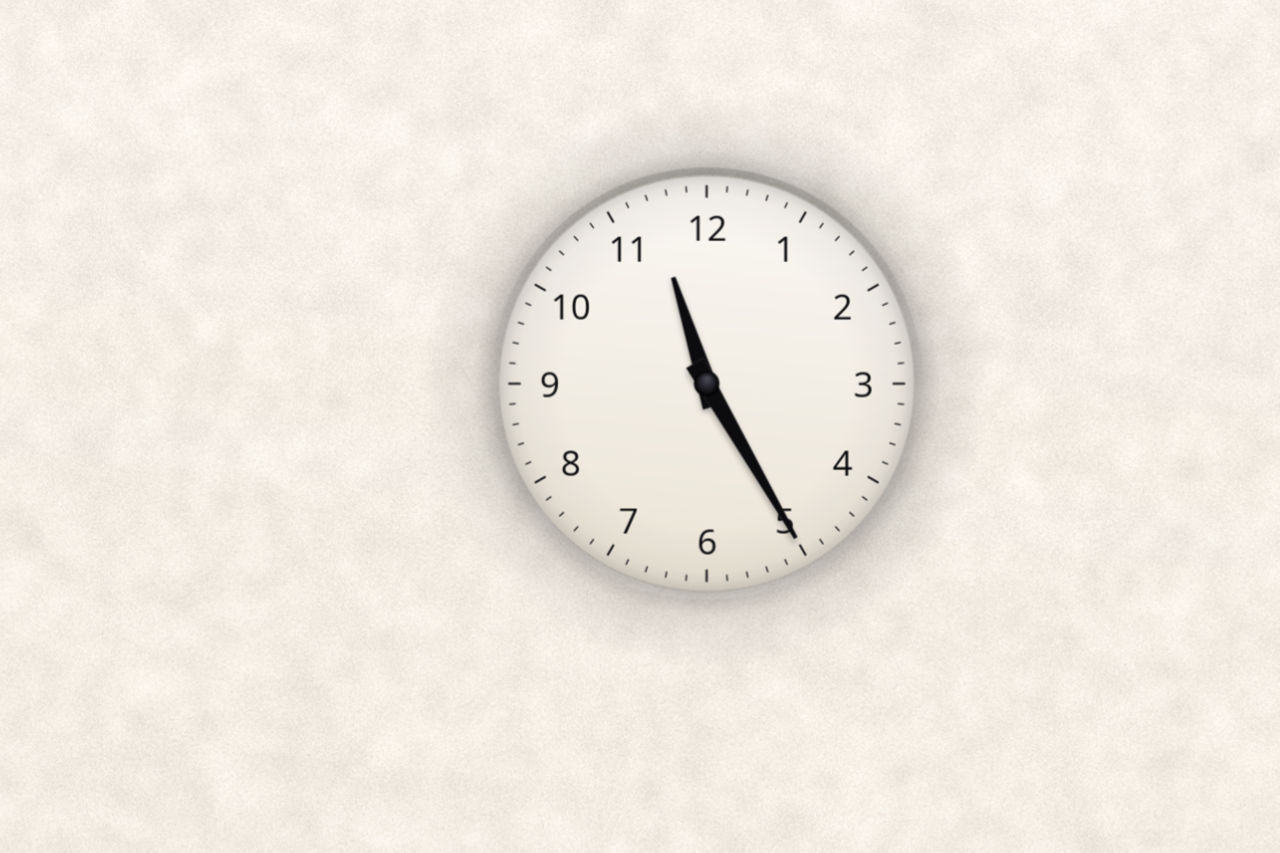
{"hour": 11, "minute": 25}
